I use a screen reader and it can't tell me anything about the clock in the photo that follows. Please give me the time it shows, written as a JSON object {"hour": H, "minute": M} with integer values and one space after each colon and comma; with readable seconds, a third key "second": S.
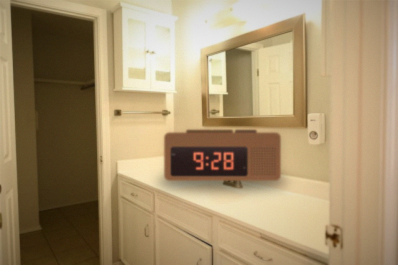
{"hour": 9, "minute": 28}
